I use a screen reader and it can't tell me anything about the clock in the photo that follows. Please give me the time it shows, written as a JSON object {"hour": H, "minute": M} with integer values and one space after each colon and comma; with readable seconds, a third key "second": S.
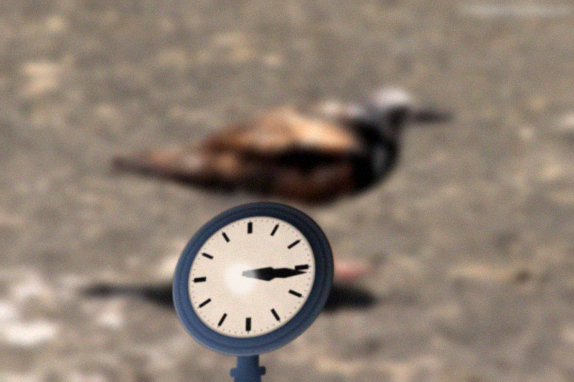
{"hour": 3, "minute": 16}
